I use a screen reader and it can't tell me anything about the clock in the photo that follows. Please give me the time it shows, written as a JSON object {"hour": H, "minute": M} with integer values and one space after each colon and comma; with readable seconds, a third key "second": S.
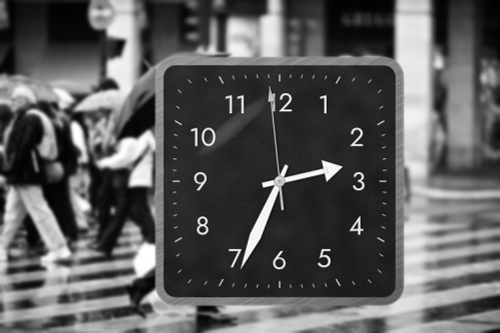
{"hour": 2, "minute": 33, "second": 59}
